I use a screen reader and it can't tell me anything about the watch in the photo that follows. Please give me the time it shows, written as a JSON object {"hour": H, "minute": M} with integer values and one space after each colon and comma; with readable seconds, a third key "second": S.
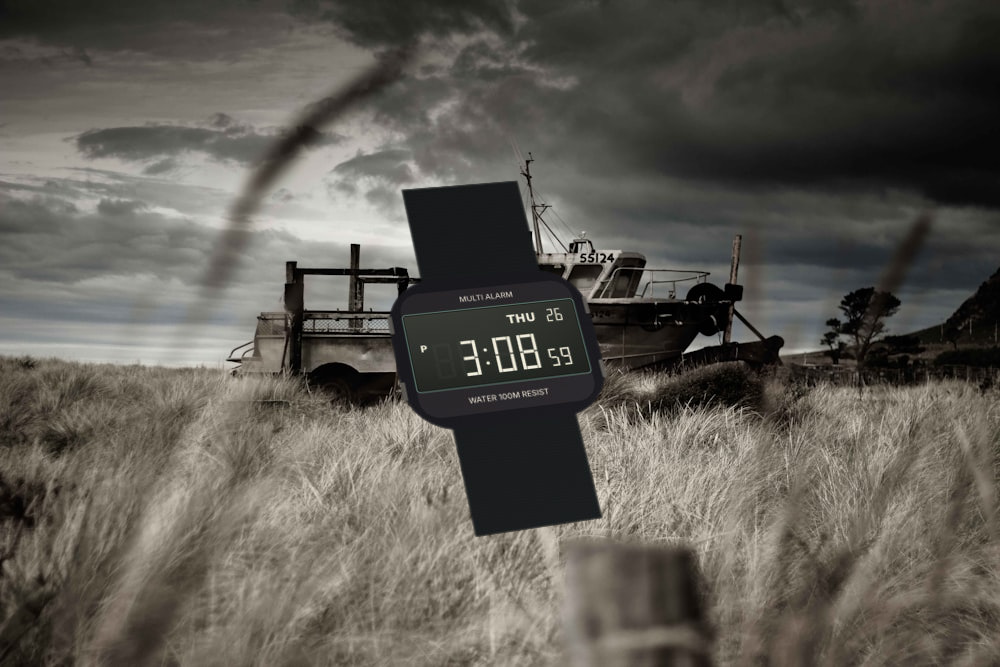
{"hour": 3, "minute": 8, "second": 59}
